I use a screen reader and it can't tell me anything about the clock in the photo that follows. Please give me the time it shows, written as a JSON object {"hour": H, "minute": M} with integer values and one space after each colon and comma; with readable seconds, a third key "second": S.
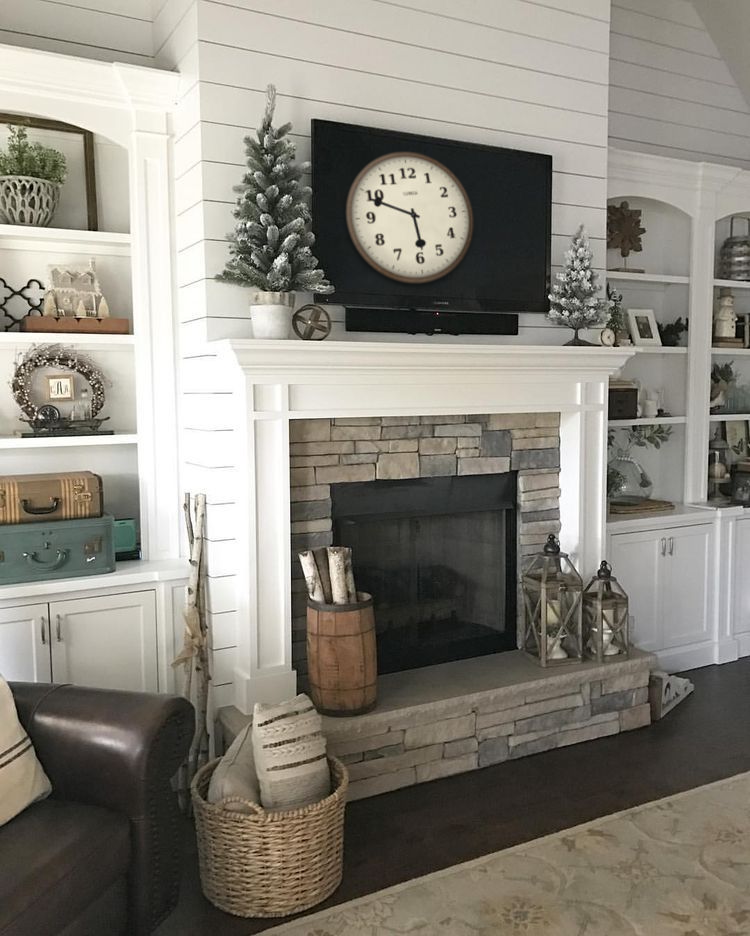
{"hour": 5, "minute": 49}
